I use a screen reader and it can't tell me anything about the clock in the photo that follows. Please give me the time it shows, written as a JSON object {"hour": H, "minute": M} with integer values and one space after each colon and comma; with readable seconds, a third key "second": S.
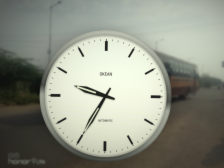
{"hour": 9, "minute": 35}
